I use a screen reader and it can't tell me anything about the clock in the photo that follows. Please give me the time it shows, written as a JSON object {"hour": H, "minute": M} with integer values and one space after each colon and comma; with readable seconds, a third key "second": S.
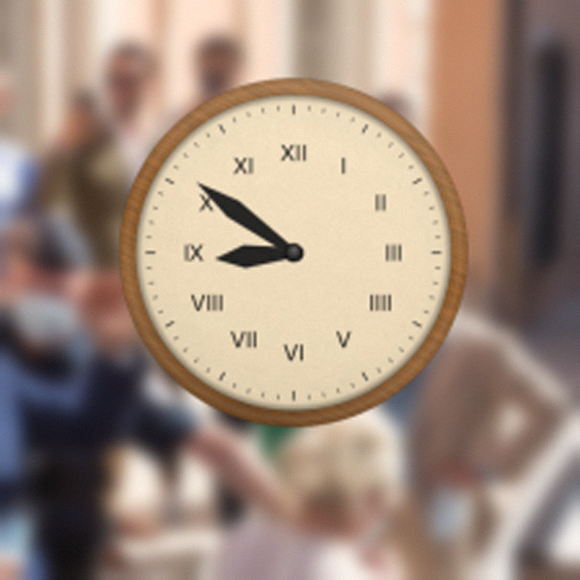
{"hour": 8, "minute": 51}
